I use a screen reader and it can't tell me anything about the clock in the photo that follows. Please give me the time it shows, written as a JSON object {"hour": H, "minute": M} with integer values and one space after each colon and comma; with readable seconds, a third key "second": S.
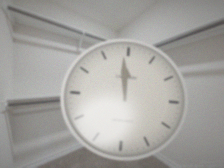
{"hour": 11, "minute": 59}
